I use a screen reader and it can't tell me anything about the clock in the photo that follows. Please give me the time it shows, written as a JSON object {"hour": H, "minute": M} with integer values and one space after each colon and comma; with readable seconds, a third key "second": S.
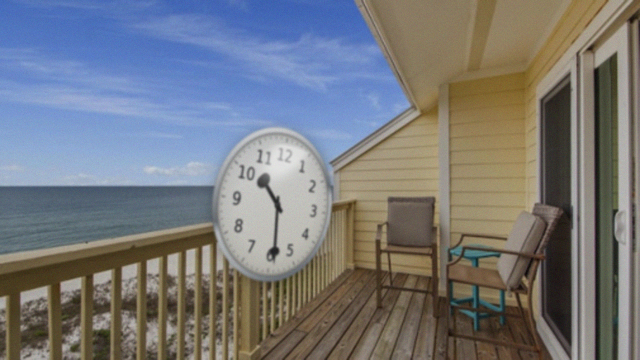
{"hour": 10, "minute": 29}
